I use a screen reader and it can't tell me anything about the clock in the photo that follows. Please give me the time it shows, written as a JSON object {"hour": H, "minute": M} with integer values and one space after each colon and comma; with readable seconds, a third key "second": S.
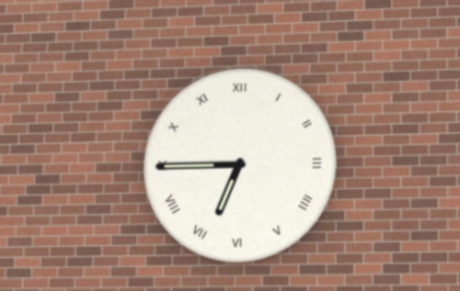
{"hour": 6, "minute": 45}
